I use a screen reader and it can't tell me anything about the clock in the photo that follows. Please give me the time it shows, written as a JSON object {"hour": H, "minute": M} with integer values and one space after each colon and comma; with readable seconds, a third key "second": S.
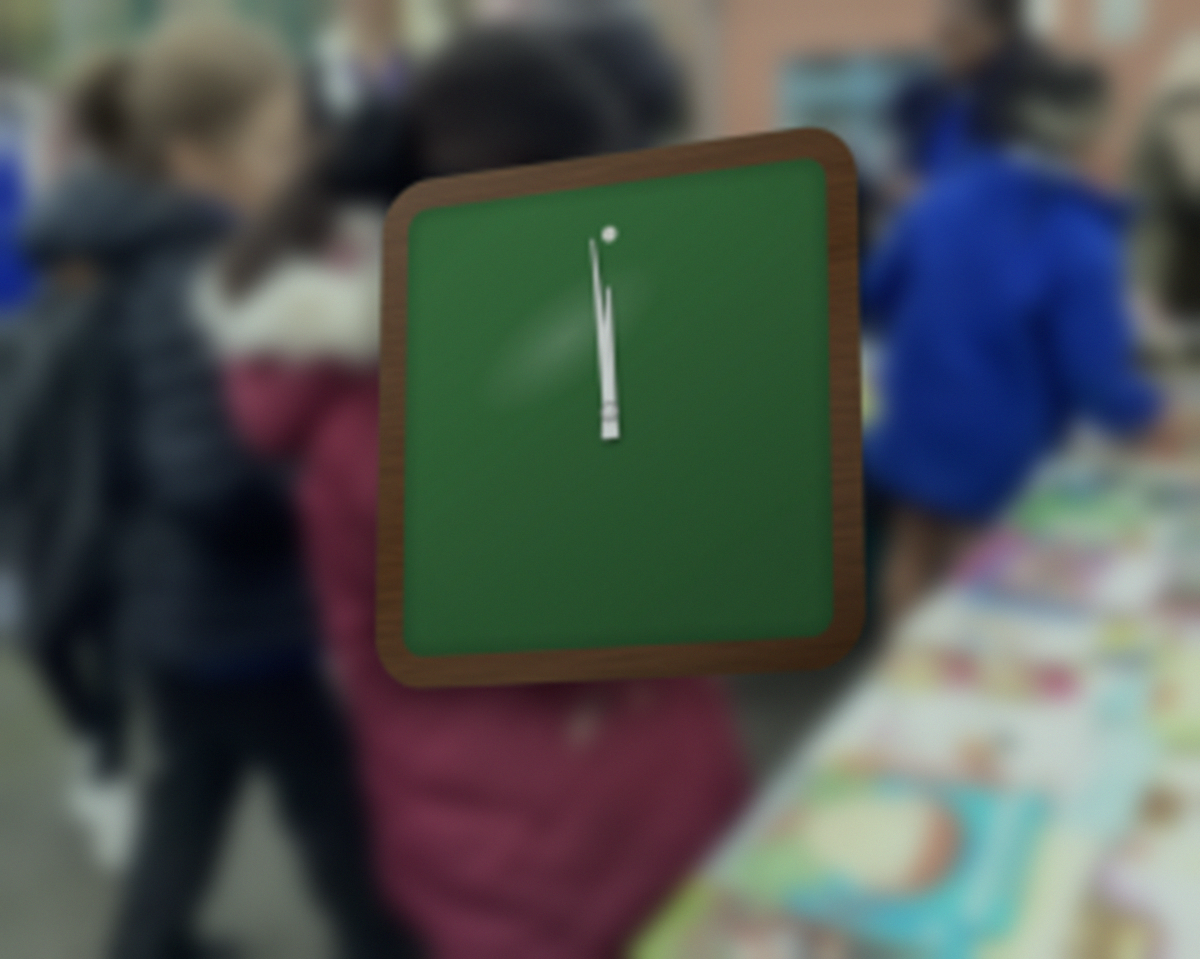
{"hour": 11, "minute": 59}
